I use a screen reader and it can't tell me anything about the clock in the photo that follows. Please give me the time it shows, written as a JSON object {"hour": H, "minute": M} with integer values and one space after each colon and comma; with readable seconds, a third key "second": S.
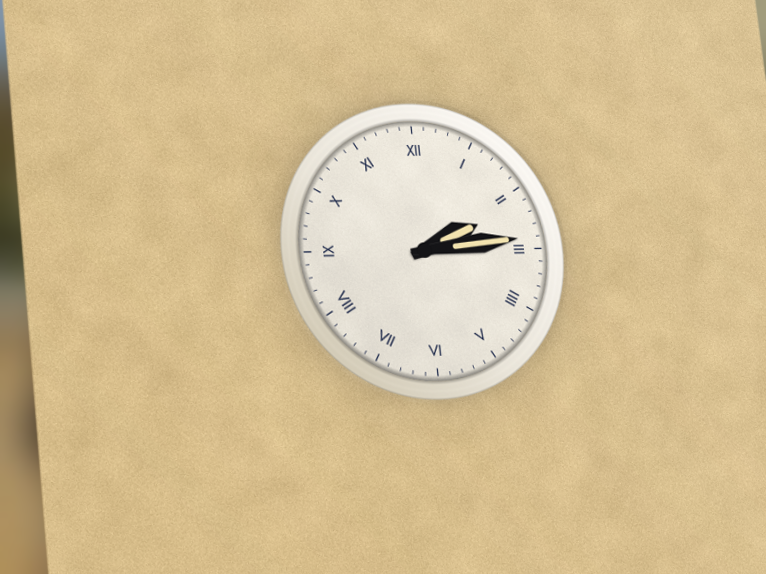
{"hour": 2, "minute": 14}
